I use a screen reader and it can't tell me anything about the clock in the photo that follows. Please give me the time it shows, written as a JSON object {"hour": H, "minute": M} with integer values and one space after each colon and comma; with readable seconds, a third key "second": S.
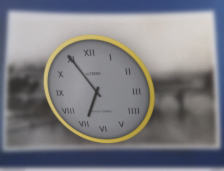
{"hour": 6, "minute": 55}
